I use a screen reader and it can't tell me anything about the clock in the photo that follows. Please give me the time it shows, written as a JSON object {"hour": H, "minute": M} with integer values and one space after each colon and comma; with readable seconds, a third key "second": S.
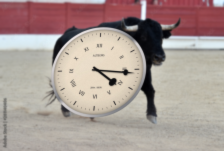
{"hour": 4, "minute": 16}
